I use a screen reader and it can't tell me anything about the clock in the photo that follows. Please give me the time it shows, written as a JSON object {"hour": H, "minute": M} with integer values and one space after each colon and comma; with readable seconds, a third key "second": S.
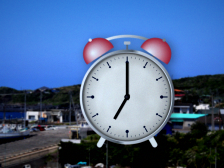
{"hour": 7, "minute": 0}
